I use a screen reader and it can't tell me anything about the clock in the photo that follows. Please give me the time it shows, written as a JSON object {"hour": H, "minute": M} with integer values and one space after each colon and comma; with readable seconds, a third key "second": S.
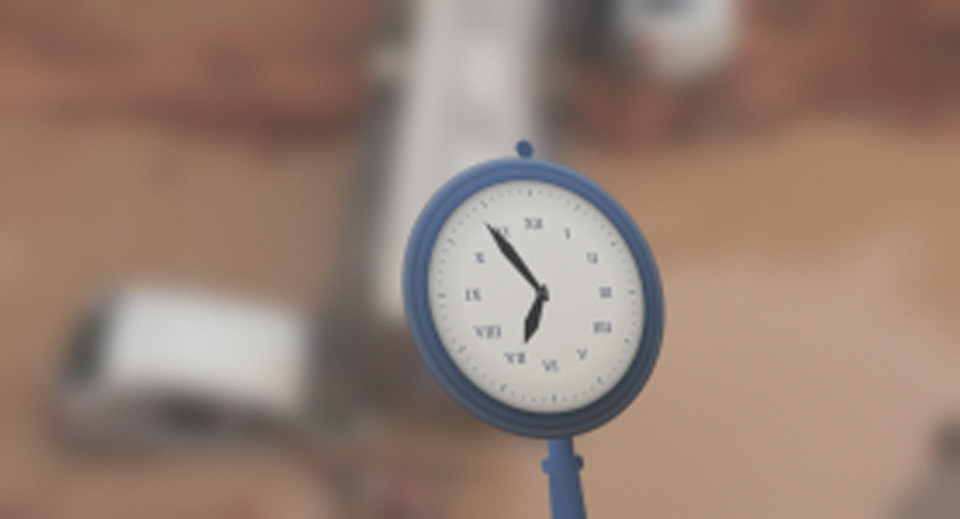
{"hour": 6, "minute": 54}
